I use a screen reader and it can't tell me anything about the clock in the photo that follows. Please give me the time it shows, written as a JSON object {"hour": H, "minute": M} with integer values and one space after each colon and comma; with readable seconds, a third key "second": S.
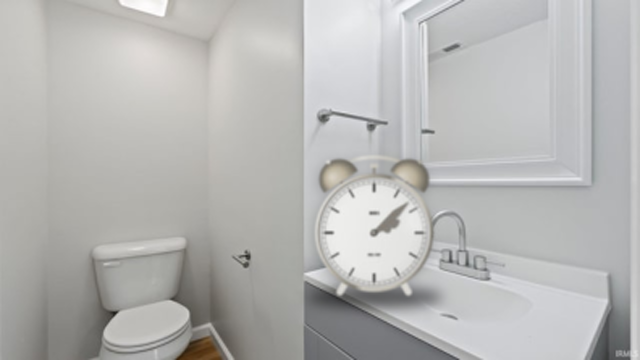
{"hour": 2, "minute": 8}
